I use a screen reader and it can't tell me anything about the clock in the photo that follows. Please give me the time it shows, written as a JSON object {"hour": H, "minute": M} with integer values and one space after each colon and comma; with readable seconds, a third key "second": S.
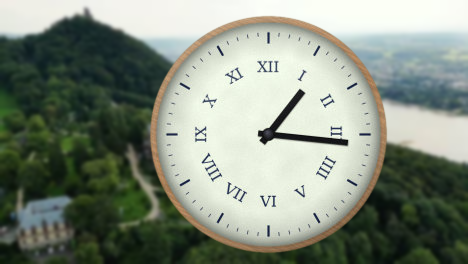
{"hour": 1, "minute": 16}
